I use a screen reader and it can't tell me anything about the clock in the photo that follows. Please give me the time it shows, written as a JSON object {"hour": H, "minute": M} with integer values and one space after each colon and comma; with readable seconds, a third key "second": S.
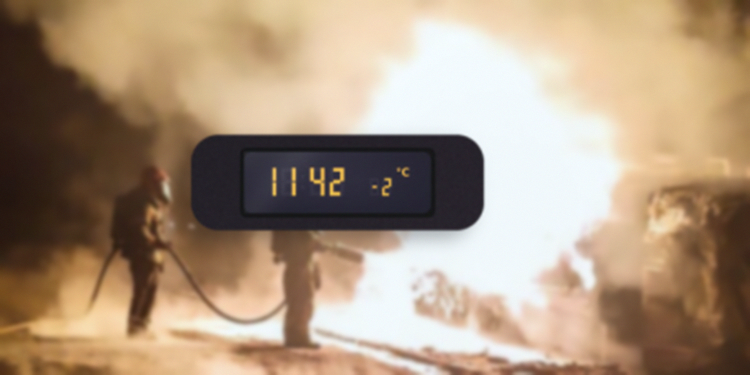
{"hour": 11, "minute": 42}
